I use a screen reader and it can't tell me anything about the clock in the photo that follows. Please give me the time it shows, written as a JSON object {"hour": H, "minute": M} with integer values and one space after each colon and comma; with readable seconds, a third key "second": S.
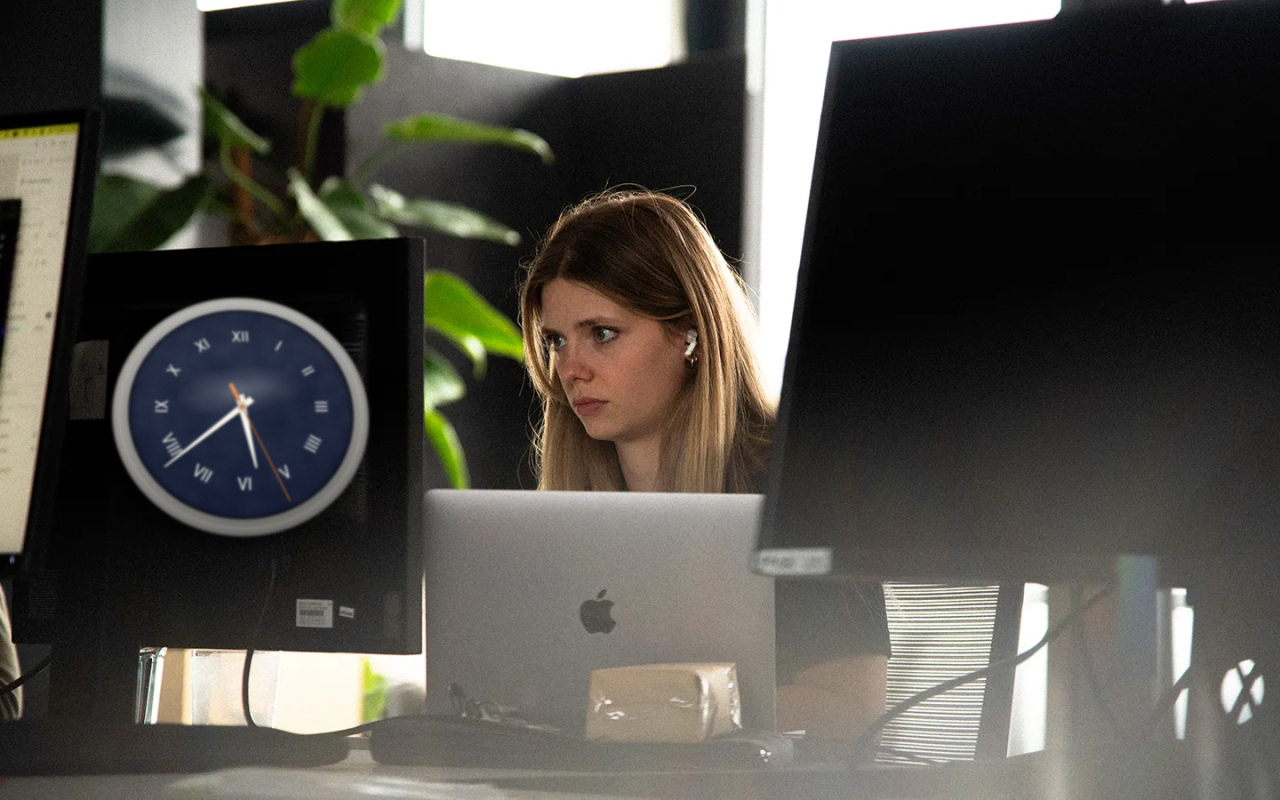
{"hour": 5, "minute": 38, "second": 26}
